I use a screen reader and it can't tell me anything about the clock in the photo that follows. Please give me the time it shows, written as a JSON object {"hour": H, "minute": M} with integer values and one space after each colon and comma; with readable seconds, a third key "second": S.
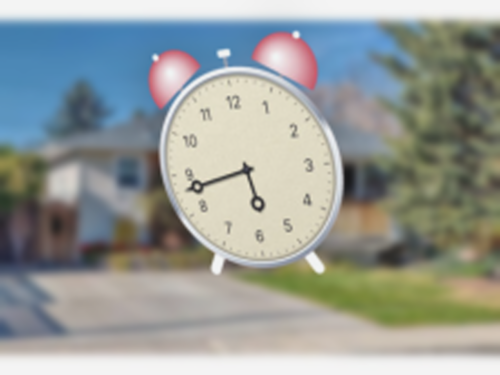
{"hour": 5, "minute": 43}
